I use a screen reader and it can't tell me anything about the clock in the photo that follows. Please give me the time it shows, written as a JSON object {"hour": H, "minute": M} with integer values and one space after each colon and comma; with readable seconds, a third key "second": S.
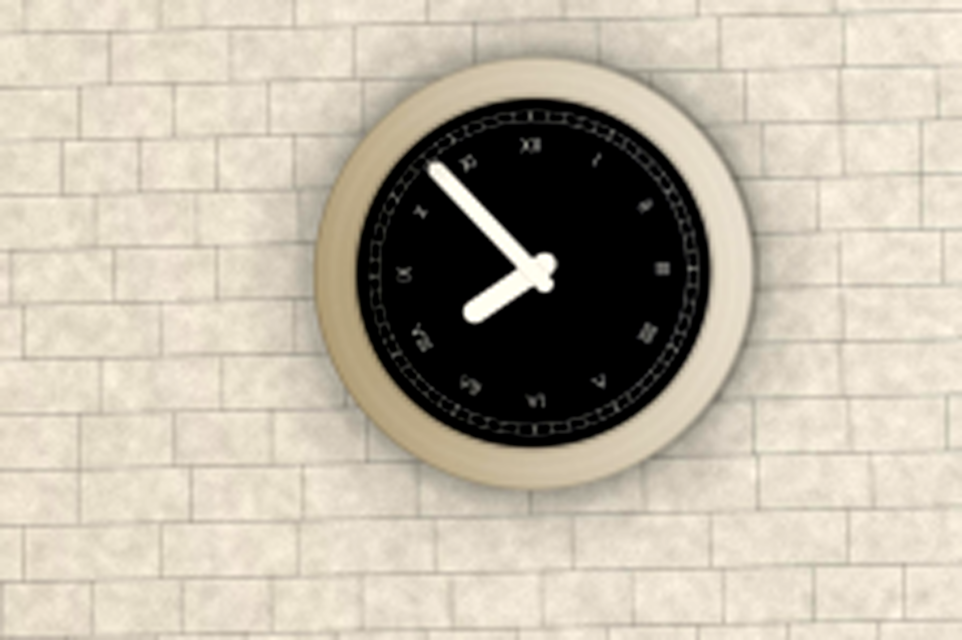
{"hour": 7, "minute": 53}
